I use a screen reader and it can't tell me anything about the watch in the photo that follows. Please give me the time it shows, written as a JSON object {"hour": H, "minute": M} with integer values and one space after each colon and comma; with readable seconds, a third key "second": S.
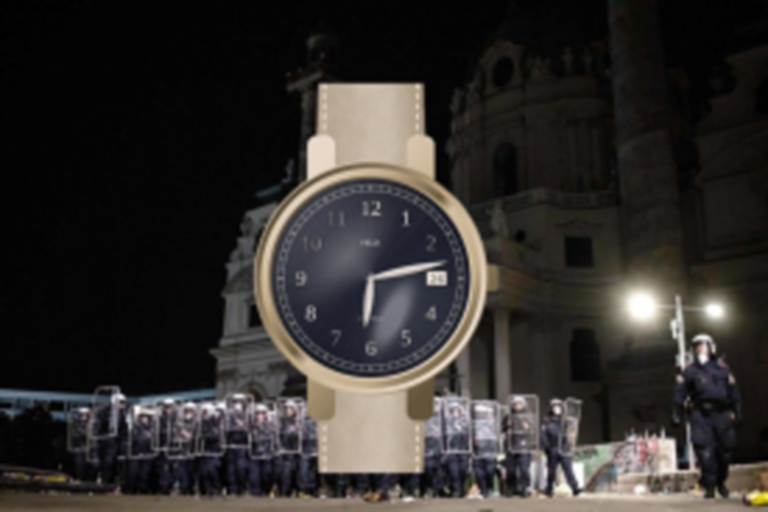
{"hour": 6, "minute": 13}
